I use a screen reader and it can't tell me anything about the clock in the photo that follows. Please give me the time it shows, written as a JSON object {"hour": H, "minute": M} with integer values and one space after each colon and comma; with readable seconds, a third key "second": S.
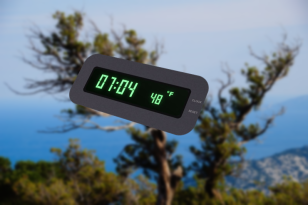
{"hour": 7, "minute": 4}
